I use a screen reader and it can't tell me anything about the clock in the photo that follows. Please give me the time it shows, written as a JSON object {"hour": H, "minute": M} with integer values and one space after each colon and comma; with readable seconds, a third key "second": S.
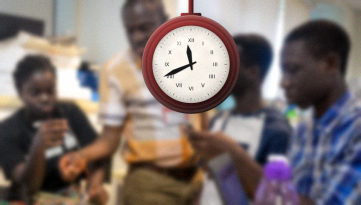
{"hour": 11, "minute": 41}
